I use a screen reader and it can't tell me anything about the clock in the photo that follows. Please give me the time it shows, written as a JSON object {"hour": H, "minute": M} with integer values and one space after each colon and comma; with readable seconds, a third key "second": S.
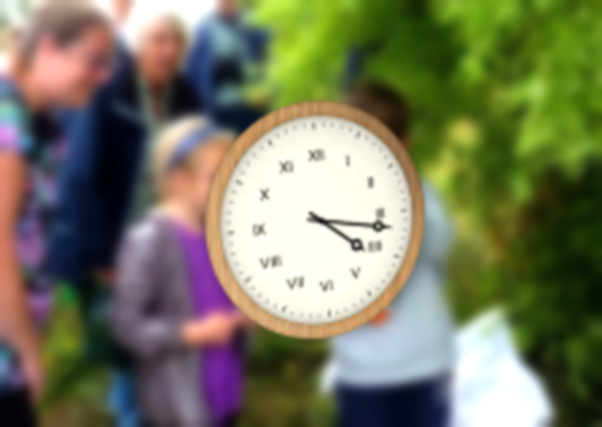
{"hour": 4, "minute": 17}
